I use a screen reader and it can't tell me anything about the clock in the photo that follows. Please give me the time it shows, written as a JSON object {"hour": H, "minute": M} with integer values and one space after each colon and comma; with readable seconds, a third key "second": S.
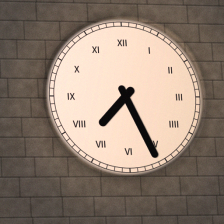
{"hour": 7, "minute": 26}
